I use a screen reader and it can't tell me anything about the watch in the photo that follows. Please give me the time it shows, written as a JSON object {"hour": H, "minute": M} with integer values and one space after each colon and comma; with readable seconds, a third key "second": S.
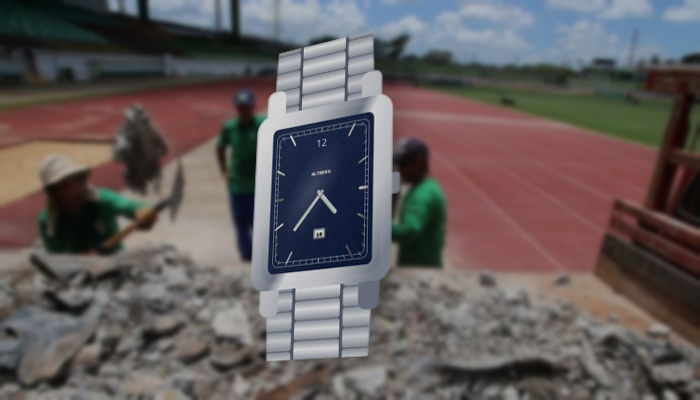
{"hour": 4, "minute": 37}
